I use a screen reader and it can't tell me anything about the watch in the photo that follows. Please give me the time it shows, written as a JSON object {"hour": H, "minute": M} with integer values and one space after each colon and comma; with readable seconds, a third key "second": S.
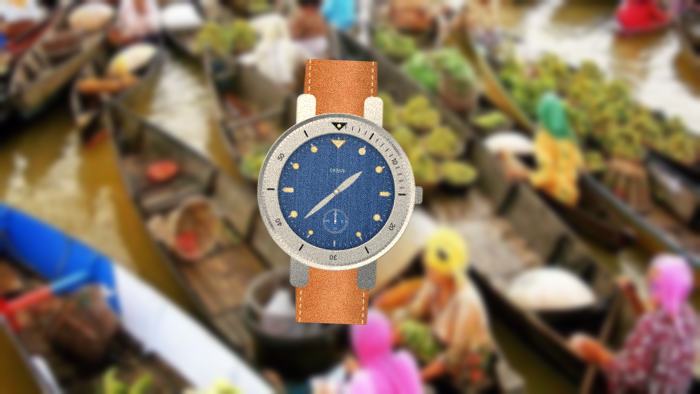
{"hour": 1, "minute": 38}
